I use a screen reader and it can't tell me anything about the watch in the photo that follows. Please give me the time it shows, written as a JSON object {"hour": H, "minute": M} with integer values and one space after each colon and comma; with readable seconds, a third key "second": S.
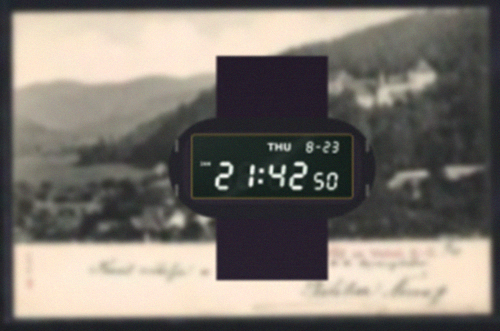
{"hour": 21, "minute": 42, "second": 50}
